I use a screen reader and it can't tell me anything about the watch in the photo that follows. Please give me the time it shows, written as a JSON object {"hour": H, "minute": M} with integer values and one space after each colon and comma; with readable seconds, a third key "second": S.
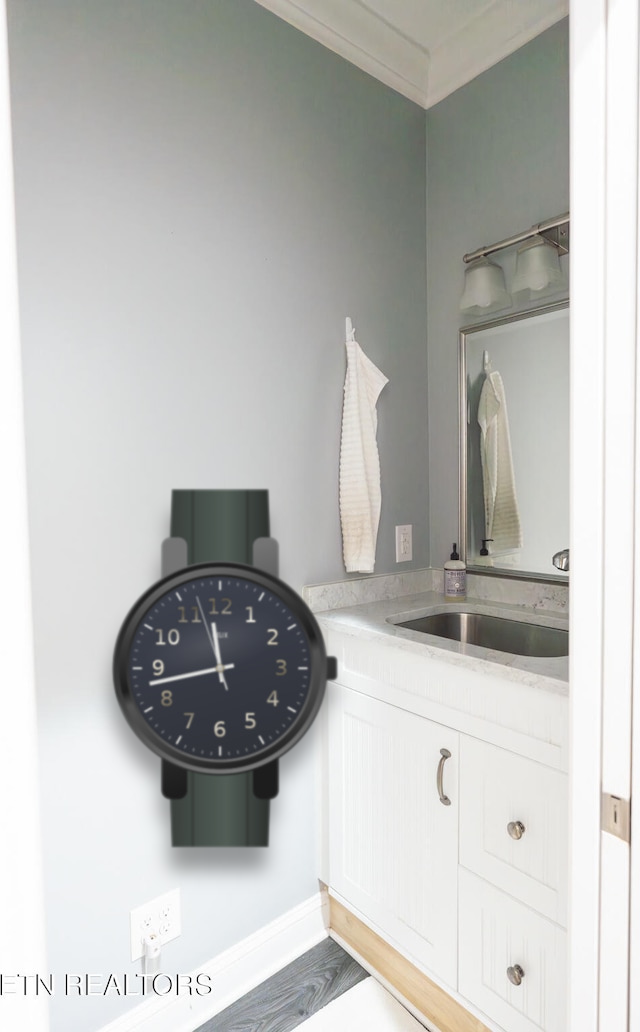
{"hour": 11, "minute": 42, "second": 57}
